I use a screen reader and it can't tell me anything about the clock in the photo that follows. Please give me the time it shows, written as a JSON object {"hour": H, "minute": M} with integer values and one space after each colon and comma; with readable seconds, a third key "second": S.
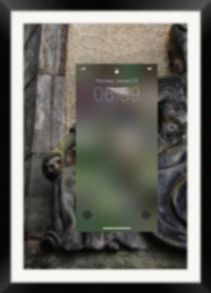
{"hour": 6, "minute": 59}
